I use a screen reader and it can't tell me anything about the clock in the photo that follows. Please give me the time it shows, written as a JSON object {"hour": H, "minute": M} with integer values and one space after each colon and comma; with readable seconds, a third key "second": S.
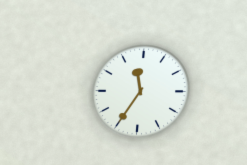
{"hour": 11, "minute": 35}
